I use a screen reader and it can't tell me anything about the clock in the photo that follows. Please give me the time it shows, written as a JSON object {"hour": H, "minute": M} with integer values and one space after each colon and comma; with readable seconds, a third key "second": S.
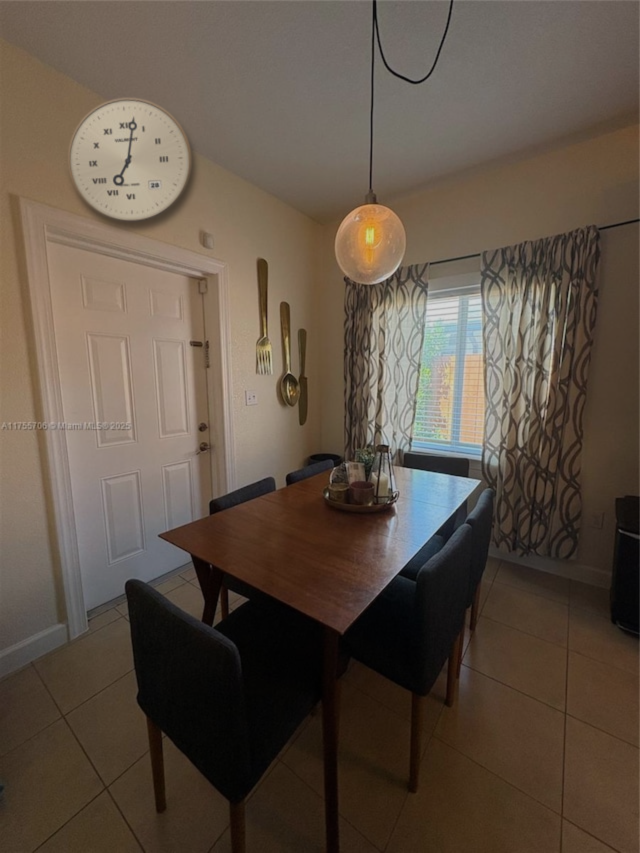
{"hour": 7, "minute": 2}
